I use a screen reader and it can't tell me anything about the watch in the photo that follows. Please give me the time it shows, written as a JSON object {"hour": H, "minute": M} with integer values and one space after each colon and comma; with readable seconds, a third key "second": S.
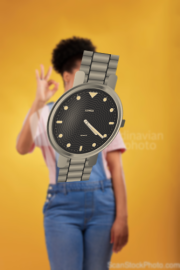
{"hour": 4, "minute": 21}
